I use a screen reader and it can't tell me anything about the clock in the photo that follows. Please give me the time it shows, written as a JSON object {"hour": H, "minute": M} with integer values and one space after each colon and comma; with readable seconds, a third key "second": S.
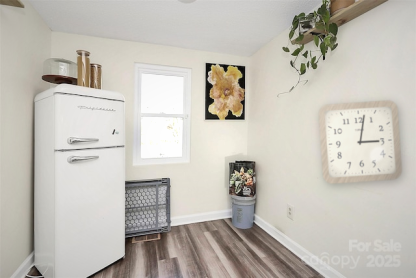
{"hour": 3, "minute": 2}
